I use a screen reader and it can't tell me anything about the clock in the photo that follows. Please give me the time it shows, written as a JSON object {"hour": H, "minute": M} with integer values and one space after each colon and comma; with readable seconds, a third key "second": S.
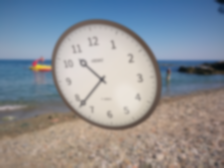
{"hour": 10, "minute": 38}
